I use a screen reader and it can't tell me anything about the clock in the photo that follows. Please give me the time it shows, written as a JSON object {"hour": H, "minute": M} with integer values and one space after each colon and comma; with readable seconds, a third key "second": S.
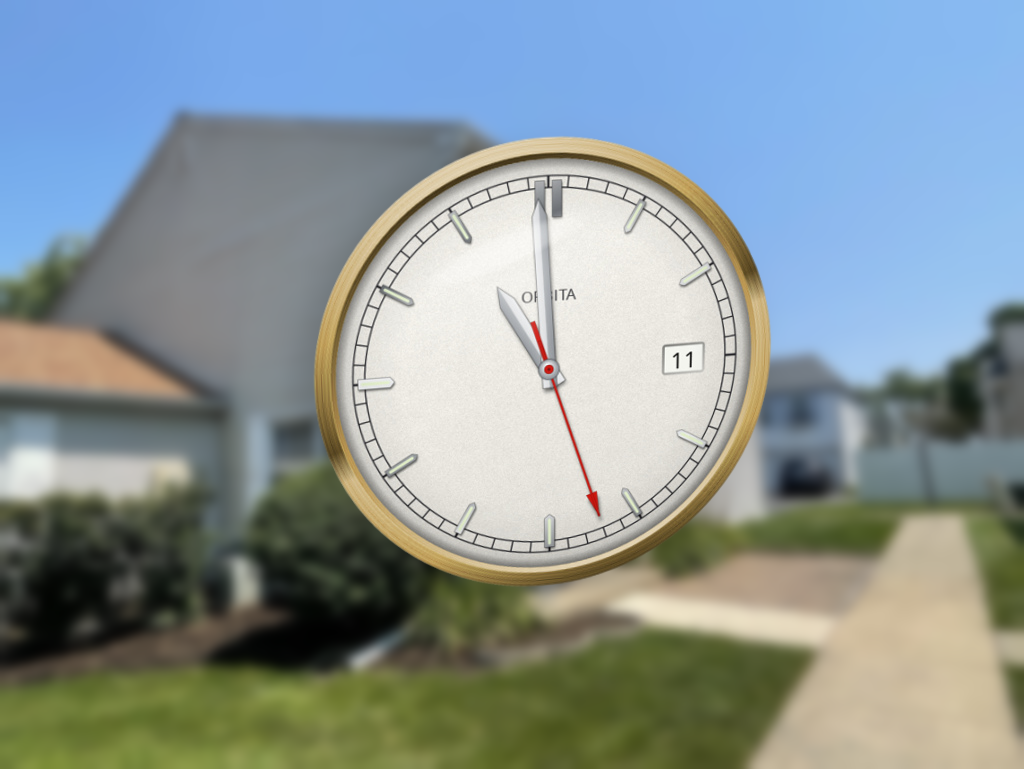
{"hour": 10, "minute": 59, "second": 27}
